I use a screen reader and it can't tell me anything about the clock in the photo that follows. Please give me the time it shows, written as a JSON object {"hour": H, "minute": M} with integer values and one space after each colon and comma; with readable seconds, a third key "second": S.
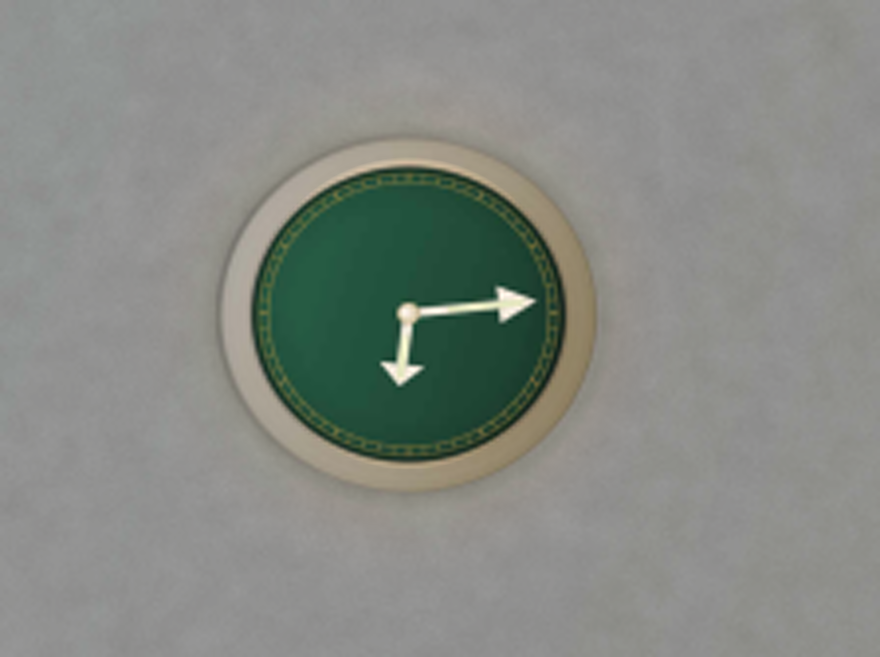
{"hour": 6, "minute": 14}
